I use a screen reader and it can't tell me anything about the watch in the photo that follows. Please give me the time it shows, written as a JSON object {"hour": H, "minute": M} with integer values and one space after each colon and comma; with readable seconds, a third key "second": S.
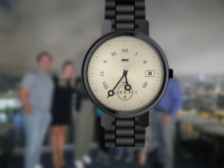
{"hour": 5, "minute": 36}
